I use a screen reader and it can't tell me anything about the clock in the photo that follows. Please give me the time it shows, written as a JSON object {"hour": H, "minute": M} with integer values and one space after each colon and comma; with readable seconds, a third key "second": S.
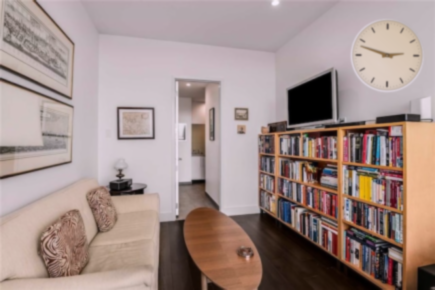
{"hour": 2, "minute": 48}
